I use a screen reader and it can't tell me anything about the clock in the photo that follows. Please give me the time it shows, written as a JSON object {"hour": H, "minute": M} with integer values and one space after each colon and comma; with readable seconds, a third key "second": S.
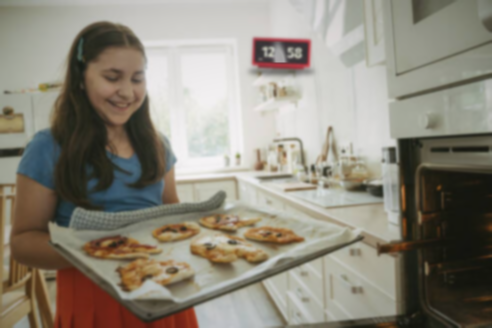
{"hour": 12, "minute": 58}
